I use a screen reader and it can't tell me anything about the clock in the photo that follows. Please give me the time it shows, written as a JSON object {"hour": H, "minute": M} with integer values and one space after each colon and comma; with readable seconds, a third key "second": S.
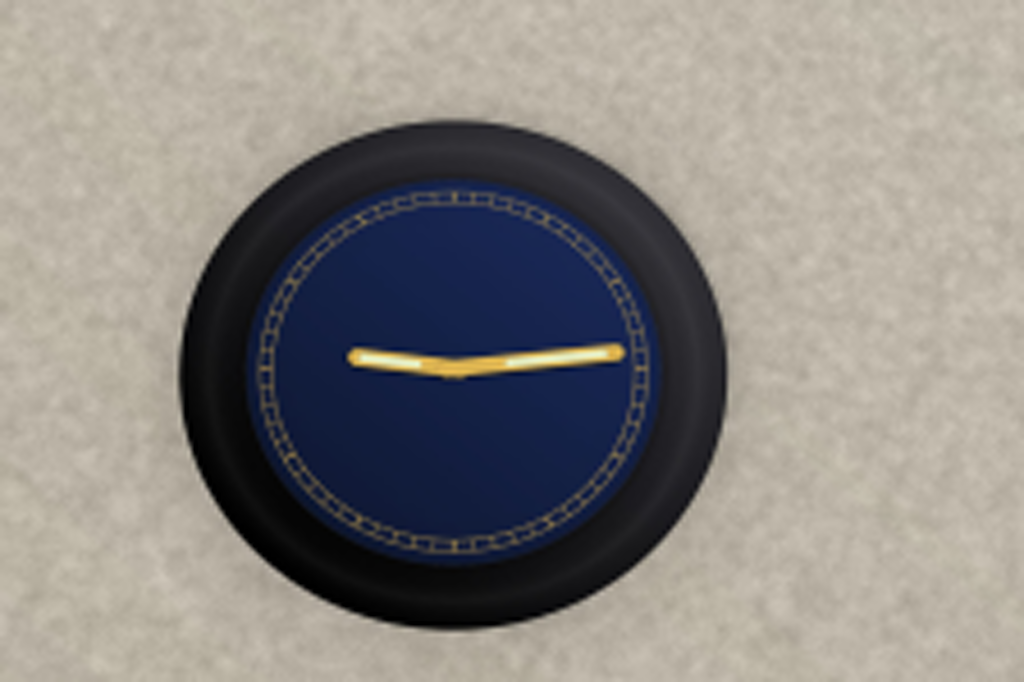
{"hour": 9, "minute": 14}
